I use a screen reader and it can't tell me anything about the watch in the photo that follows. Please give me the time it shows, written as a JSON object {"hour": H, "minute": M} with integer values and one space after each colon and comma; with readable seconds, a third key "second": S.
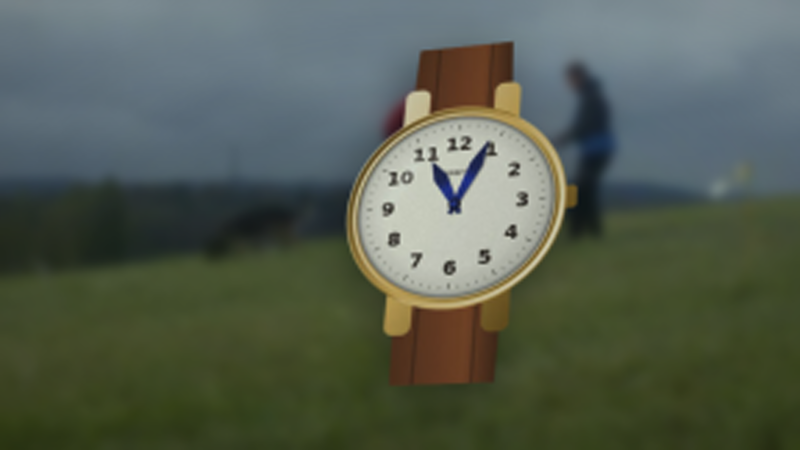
{"hour": 11, "minute": 4}
